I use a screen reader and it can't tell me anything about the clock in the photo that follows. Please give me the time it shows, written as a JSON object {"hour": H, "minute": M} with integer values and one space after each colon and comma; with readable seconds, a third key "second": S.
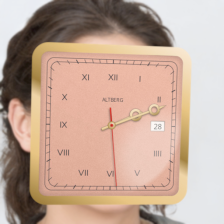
{"hour": 2, "minute": 11, "second": 29}
